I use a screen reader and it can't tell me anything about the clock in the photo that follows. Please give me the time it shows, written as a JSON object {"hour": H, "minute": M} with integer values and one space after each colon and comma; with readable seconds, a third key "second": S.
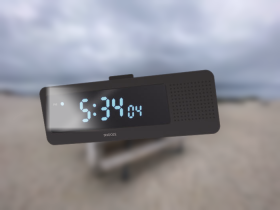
{"hour": 5, "minute": 34, "second": 4}
